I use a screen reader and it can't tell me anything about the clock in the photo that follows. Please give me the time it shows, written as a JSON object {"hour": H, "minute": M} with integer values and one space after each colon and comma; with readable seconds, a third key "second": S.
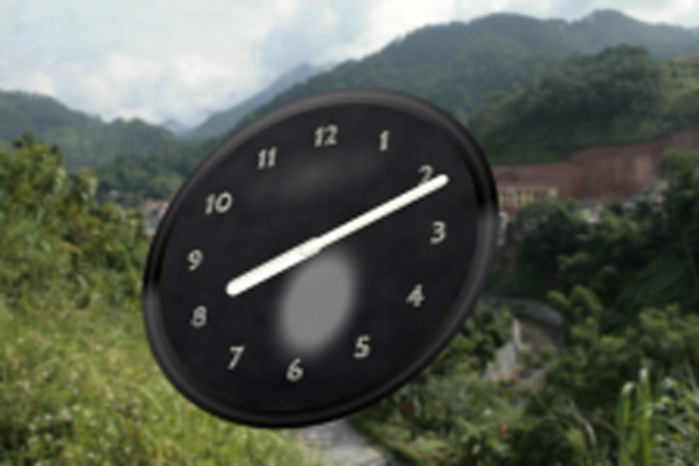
{"hour": 8, "minute": 11}
